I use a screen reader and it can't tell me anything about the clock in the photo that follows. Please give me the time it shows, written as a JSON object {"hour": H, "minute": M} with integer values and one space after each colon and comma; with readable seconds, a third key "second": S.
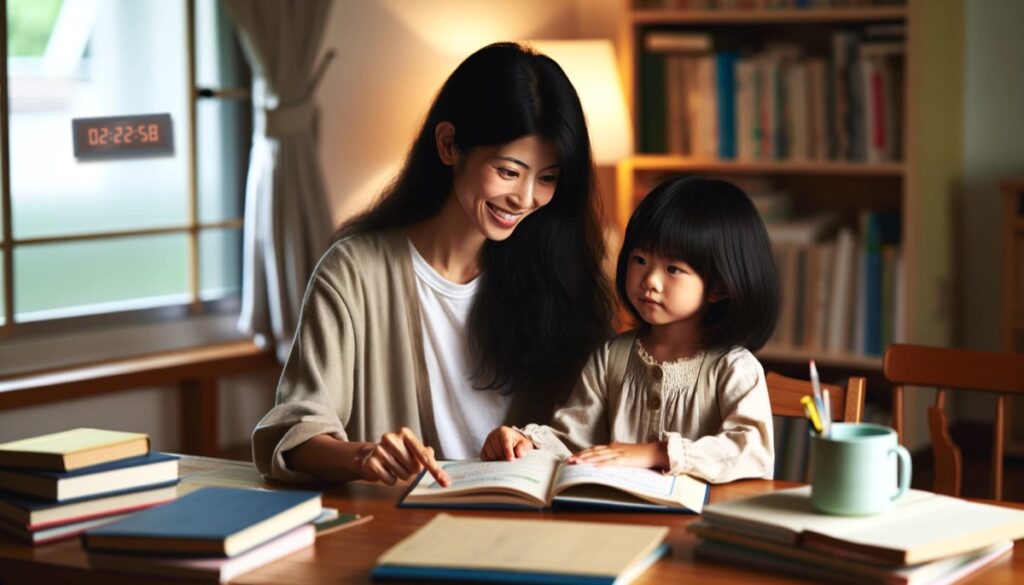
{"hour": 2, "minute": 22, "second": 58}
